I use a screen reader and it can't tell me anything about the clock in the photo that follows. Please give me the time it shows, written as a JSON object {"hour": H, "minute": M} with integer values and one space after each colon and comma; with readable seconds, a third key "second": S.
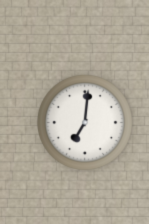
{"hour": 7, "minute": 1}
